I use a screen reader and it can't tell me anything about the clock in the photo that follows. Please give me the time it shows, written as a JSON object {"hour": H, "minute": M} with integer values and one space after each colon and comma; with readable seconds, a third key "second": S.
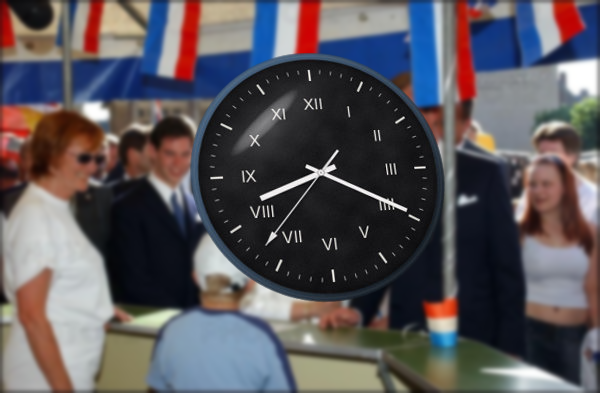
{"hour": 8, "minute": 19, "second": 37}
